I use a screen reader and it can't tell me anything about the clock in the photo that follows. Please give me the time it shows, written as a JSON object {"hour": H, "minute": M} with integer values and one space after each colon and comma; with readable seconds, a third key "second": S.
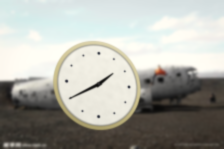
{"hour": 1, "minute": 40}
